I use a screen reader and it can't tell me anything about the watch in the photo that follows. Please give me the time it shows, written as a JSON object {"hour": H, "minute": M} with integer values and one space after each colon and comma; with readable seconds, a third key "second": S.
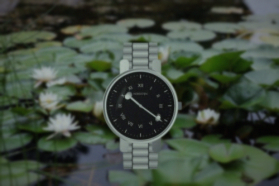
{"hour": 10, "minute": 21}
